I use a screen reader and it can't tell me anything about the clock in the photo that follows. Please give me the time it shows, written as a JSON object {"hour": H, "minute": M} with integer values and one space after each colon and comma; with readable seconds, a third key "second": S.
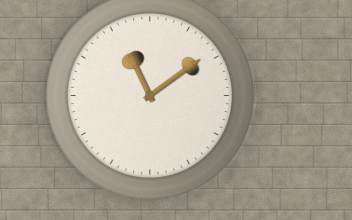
{"hour": 11, "minute": 9}
